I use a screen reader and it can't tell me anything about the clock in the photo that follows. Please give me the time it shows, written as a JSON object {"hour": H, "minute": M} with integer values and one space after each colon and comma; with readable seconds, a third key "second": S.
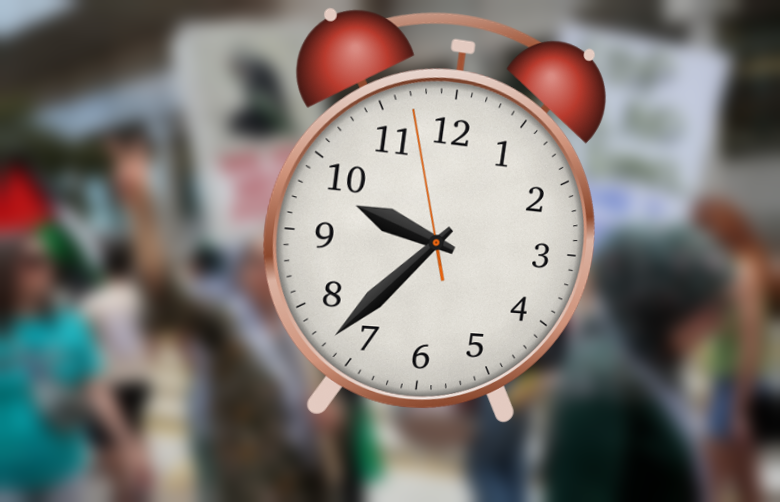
{"hour": 9, "minute": 36, "second": 57}
